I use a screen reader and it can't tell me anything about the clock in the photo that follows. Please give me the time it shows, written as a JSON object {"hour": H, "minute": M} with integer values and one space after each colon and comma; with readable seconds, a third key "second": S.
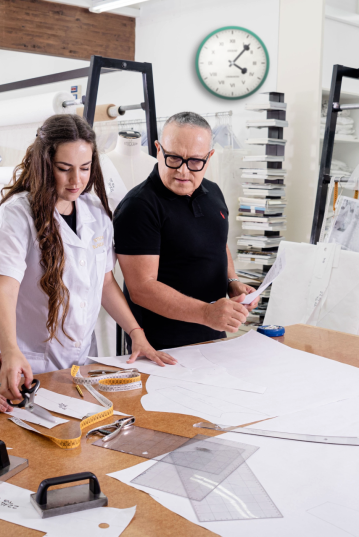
{"hour": 4, "minute": 7}
